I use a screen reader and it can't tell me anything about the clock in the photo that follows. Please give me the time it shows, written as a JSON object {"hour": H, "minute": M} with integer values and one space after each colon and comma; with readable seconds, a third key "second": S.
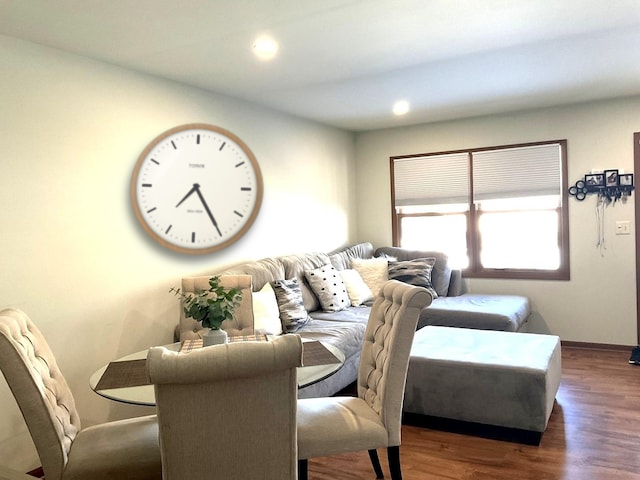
{"hour": 7, "minute": 25}
